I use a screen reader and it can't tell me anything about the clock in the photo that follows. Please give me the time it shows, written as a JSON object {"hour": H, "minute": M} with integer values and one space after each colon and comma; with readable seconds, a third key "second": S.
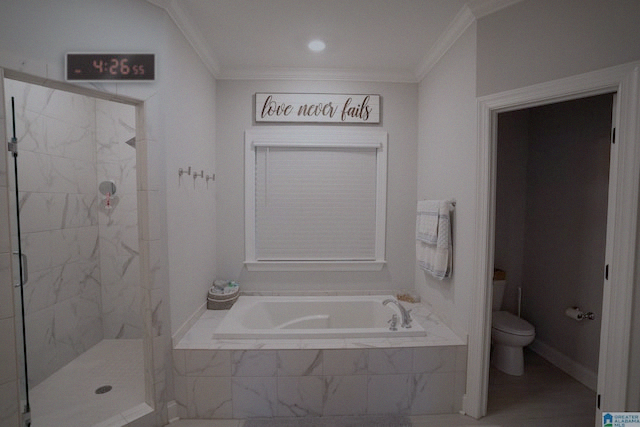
{"hour": 4, "minute": 26}
